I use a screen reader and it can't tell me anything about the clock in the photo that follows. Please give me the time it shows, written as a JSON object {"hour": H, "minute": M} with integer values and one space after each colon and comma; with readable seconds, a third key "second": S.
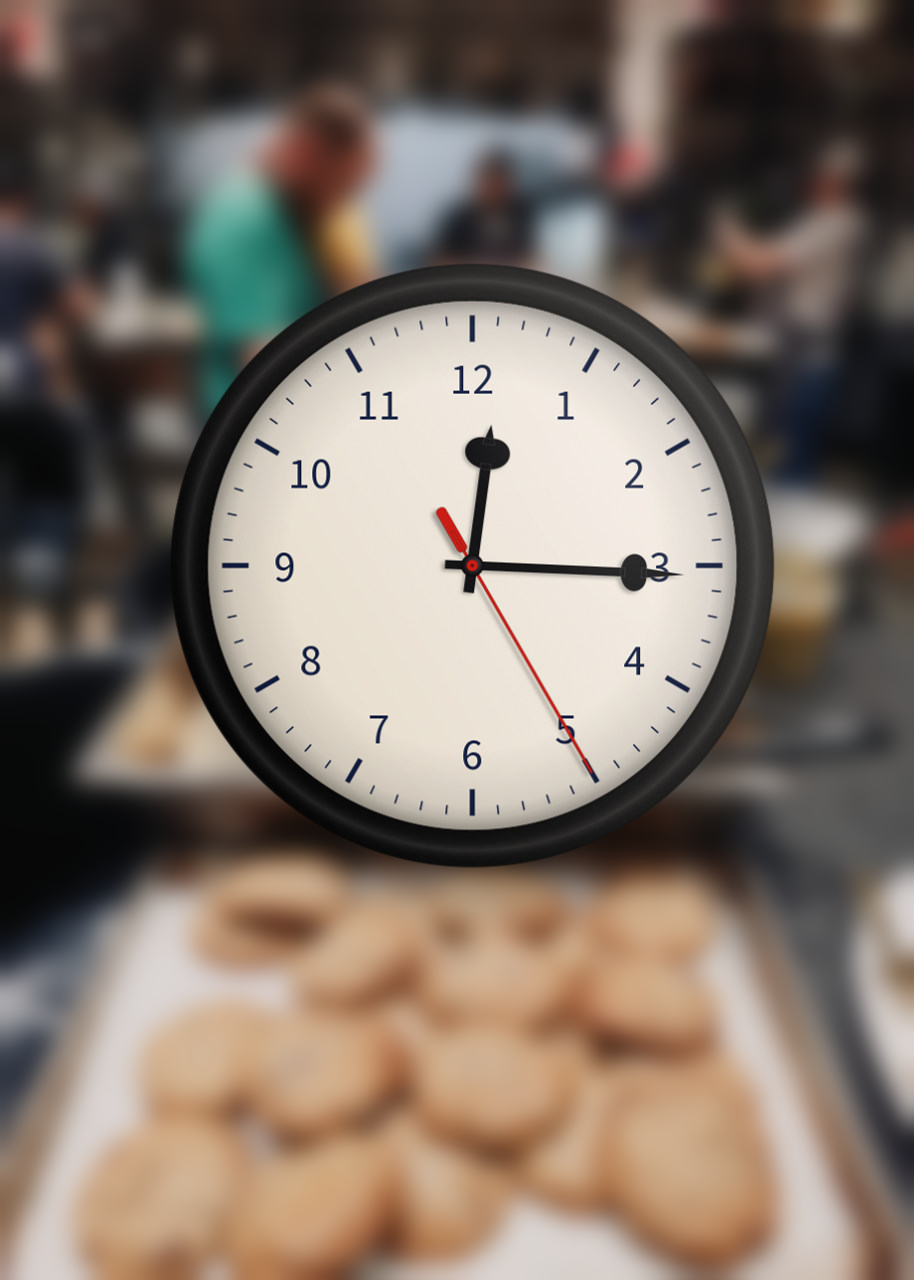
{"hour": 12, "minute": 15, "second": 25}
